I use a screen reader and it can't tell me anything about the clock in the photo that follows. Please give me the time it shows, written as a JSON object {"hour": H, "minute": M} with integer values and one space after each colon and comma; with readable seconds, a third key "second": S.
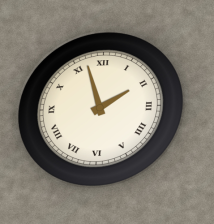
{"hour": 1, "minute": 57}
